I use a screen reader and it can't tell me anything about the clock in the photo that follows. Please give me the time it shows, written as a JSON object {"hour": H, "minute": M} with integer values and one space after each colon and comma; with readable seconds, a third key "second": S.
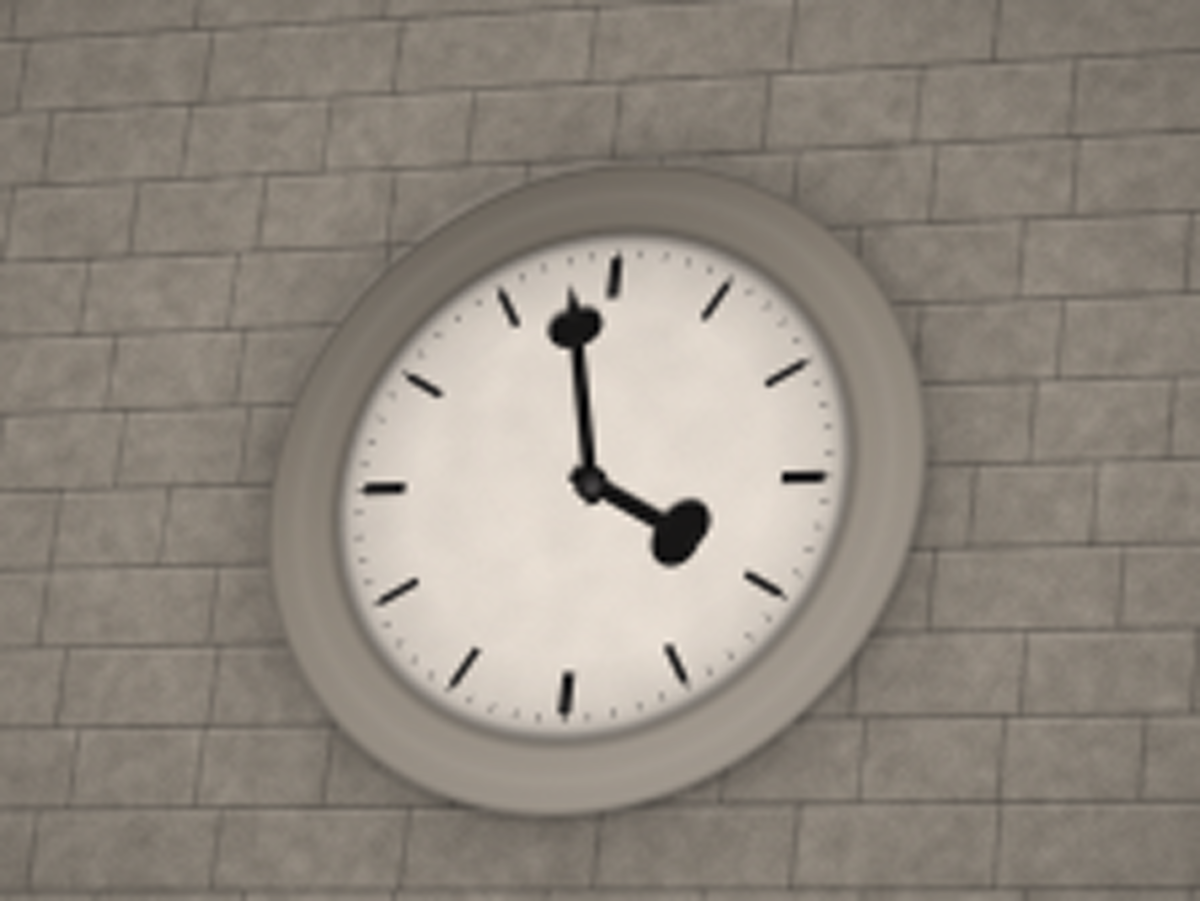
{"hour": 3, "minute": 58}
